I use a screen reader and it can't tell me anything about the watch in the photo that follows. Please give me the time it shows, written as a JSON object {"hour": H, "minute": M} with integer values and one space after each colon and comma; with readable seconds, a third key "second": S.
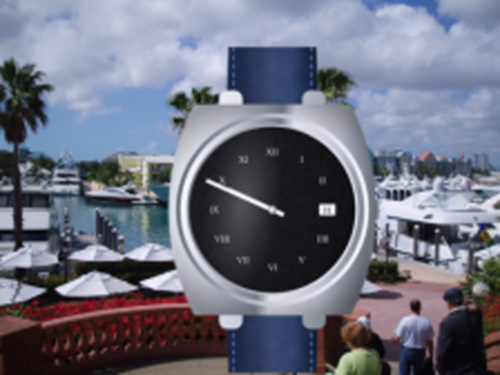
{"hour": 9, "minute": 49}
